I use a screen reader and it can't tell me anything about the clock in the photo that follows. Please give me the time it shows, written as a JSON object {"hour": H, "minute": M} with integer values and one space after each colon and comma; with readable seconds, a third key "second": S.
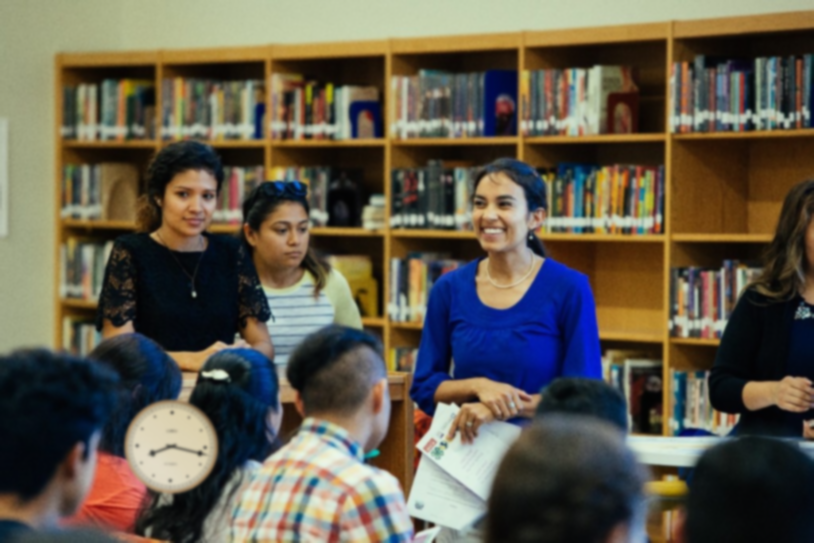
{"hour": 8, "minute": 17}
